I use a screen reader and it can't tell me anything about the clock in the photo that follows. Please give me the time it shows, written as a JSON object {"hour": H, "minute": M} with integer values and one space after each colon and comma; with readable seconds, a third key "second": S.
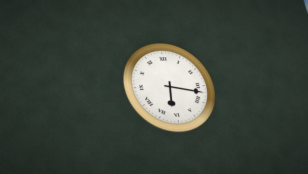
{"hour": 6, "minute": 17}
